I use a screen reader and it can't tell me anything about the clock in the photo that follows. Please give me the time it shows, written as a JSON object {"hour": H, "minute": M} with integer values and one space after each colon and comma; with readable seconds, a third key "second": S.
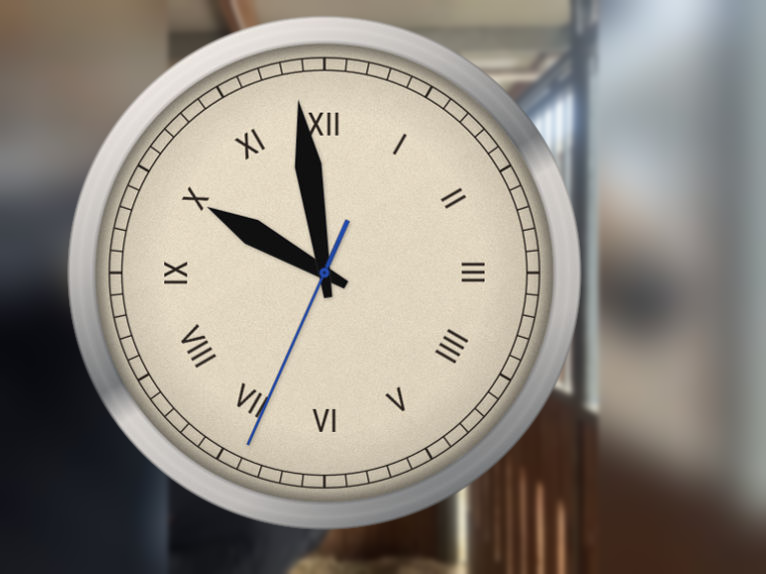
{"hour": 9, "minute": 58, "second": 34}
